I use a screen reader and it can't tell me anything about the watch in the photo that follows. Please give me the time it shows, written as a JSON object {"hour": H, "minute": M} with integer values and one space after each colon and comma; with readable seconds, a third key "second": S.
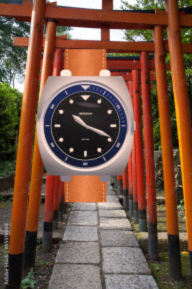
{"hour": 10, "minute": 19}
